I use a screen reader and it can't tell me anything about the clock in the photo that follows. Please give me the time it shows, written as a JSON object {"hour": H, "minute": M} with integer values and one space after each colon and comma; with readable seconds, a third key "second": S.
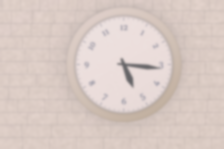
{"hour": 5, "minute": 16}
